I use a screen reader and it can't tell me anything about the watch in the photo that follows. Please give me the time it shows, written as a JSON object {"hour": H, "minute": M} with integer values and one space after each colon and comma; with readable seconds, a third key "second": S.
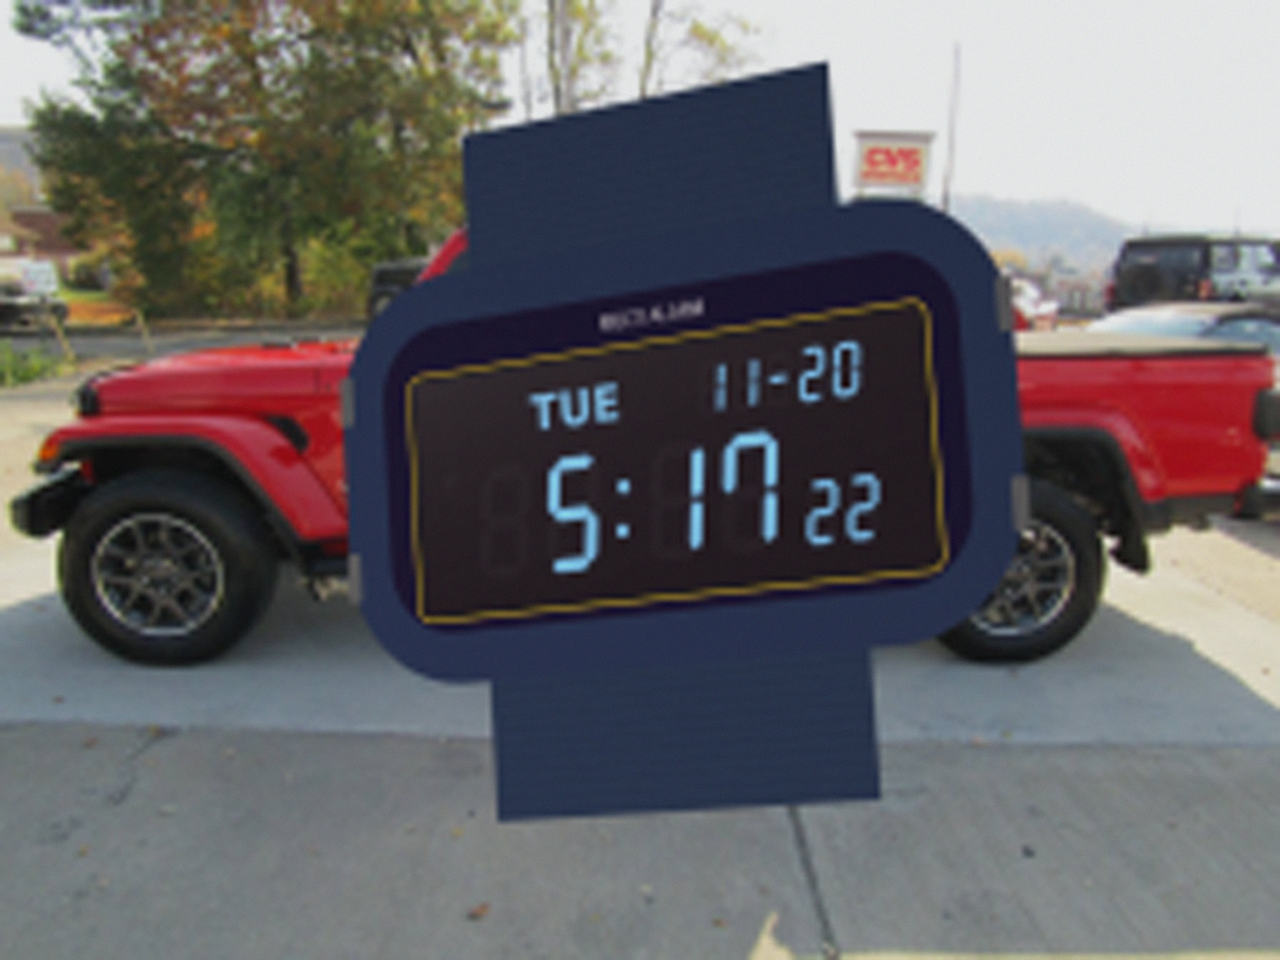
{"hour": 5, "minute": 17, "second": 22}
